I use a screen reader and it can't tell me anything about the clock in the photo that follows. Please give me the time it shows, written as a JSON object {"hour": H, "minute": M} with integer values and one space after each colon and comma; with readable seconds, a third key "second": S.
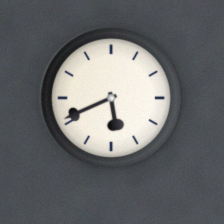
{"hour": 5, "minute": 41}
